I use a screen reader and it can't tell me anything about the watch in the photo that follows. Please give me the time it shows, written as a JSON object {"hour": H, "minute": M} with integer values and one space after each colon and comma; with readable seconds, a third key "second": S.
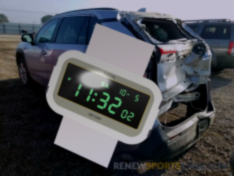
{"hour": 11, "minute": 32}
